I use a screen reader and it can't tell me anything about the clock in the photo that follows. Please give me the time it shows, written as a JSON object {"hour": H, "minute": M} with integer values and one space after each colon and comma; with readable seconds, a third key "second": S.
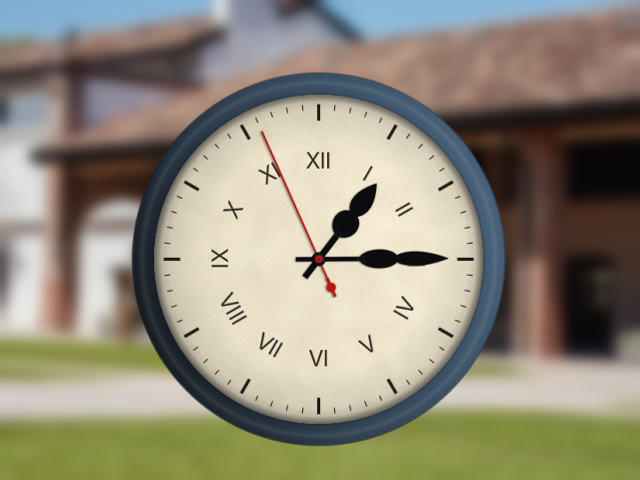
{"hour": 1, "minute": 14, "second": 56}
